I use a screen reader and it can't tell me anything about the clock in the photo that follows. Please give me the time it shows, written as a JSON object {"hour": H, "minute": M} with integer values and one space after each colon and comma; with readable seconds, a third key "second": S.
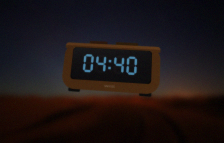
{"hour": 4, "minute": 40}
